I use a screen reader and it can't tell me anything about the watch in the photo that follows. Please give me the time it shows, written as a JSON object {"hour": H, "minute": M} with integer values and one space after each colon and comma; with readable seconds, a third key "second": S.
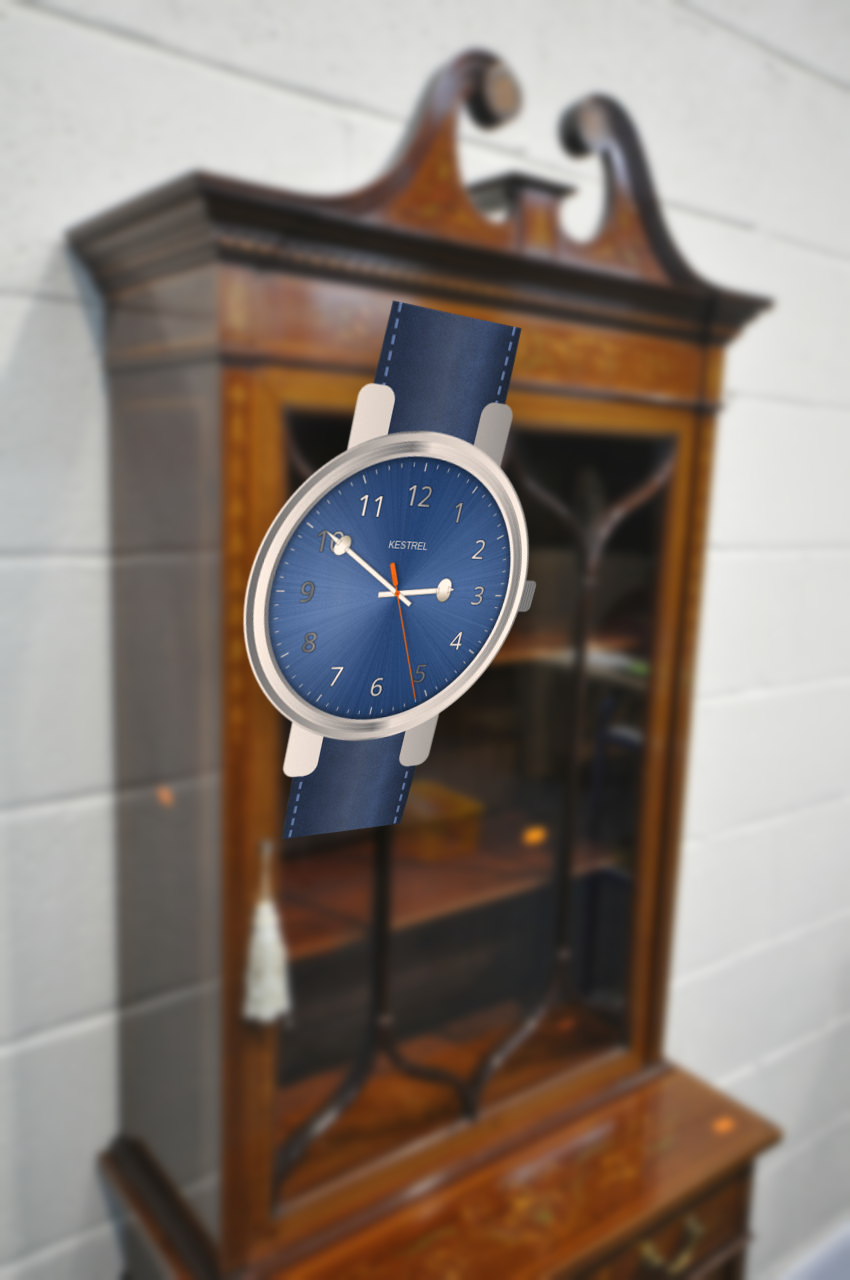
{"hour": 2, "minute": 50, "second": 26}
